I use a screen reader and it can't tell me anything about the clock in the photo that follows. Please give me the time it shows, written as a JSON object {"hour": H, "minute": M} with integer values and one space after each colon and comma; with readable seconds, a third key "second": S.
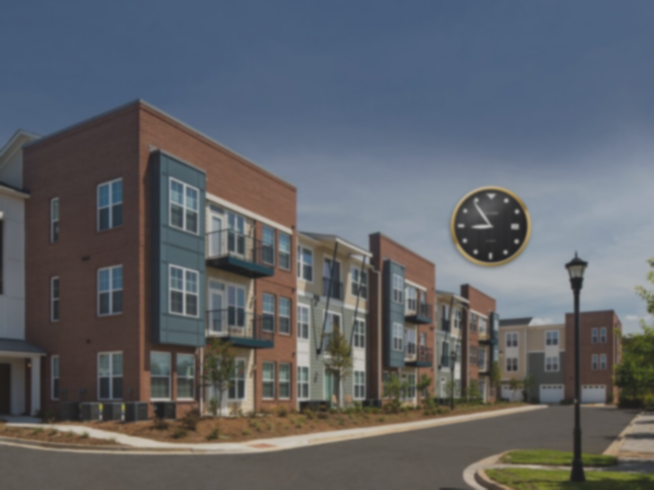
{"hour": 8, "minute": 54}
